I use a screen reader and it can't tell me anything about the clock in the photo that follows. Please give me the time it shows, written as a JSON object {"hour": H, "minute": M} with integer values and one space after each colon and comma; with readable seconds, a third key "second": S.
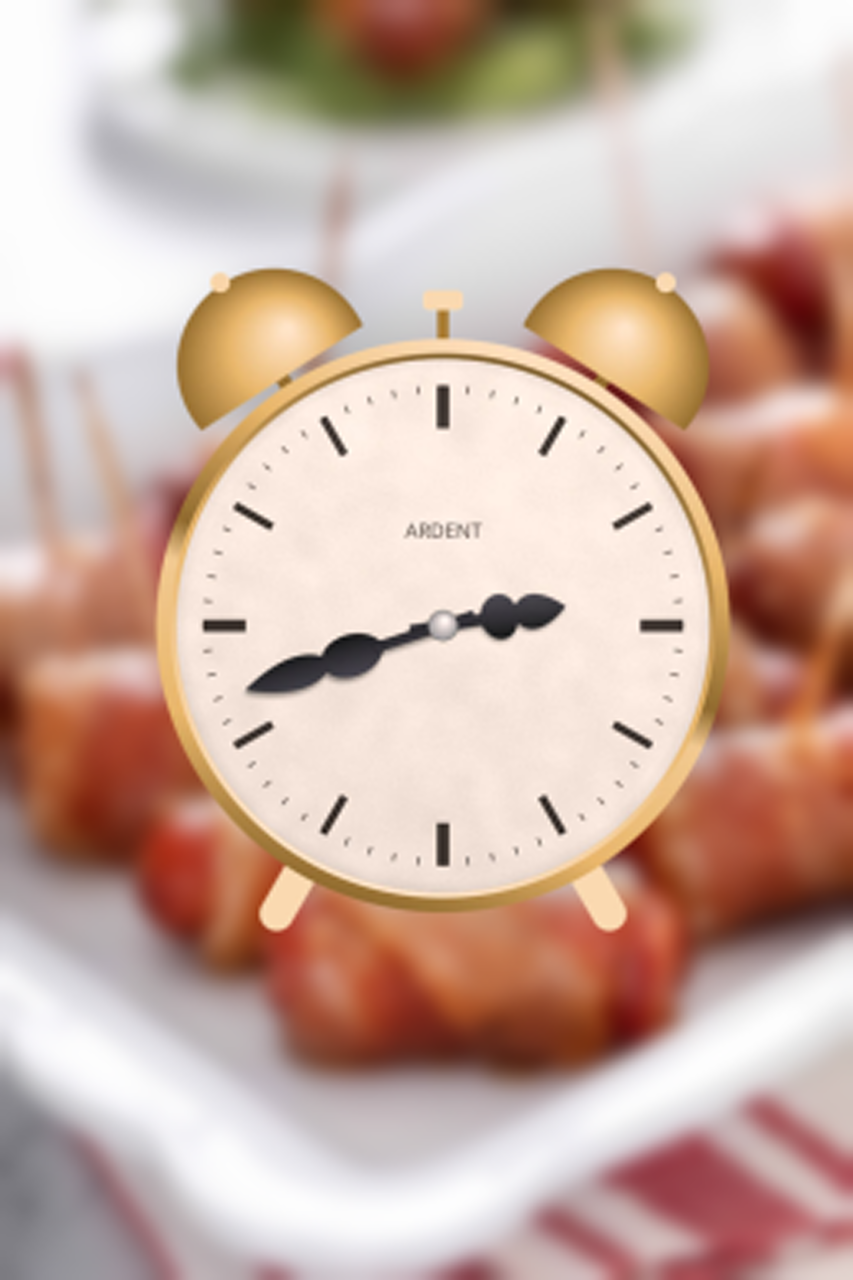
{"hour": 2, "minute": 42}
